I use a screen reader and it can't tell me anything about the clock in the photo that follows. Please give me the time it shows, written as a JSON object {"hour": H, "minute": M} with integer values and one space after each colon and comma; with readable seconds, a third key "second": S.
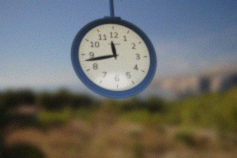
{"hour": 11, "minute": 43}
